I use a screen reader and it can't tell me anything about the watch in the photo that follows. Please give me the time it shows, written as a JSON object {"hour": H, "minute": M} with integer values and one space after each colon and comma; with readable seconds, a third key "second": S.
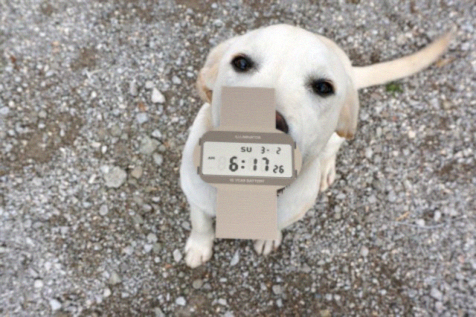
{"hour": 6, "minute": 17}
